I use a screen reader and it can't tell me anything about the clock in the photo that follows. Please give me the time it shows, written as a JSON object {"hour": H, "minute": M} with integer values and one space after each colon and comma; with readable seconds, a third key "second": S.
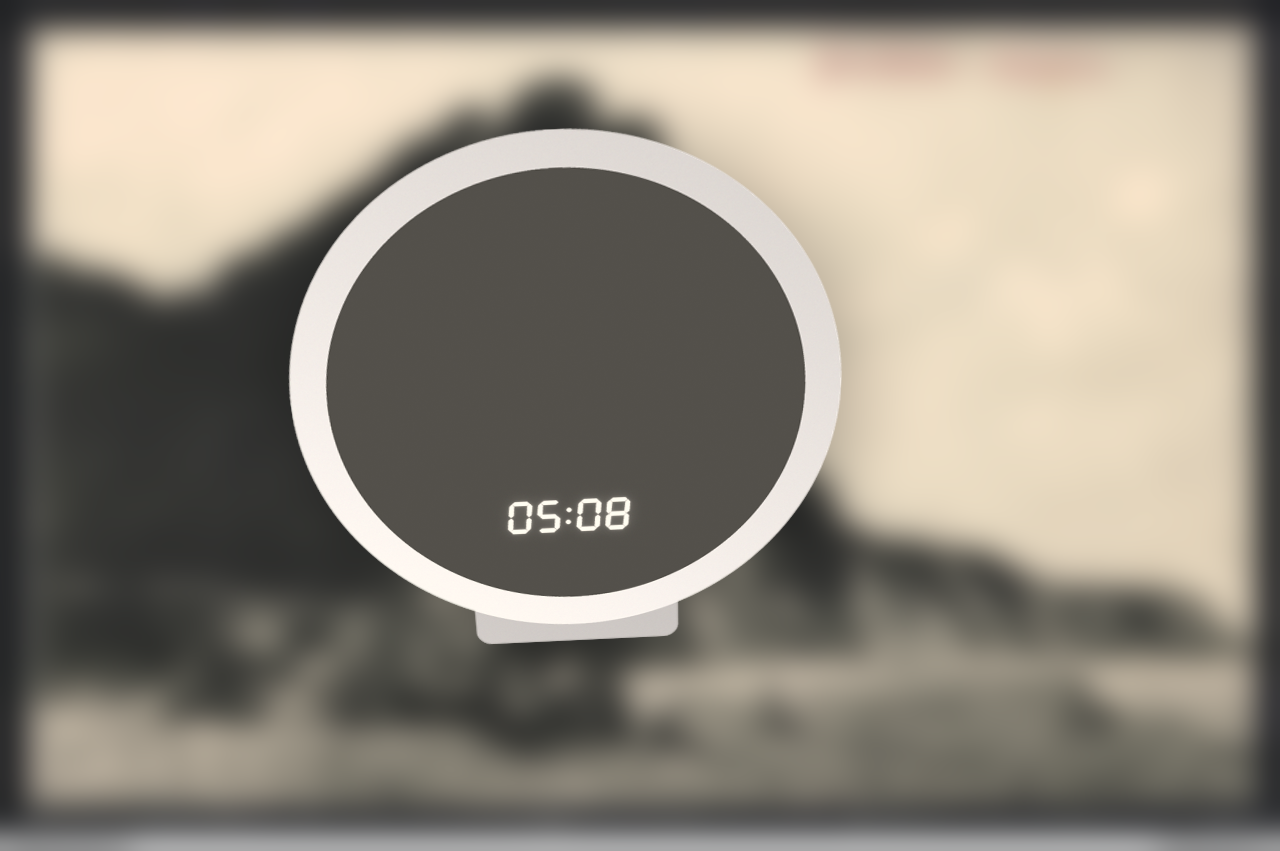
{"hour": 5, "minute": 8}
